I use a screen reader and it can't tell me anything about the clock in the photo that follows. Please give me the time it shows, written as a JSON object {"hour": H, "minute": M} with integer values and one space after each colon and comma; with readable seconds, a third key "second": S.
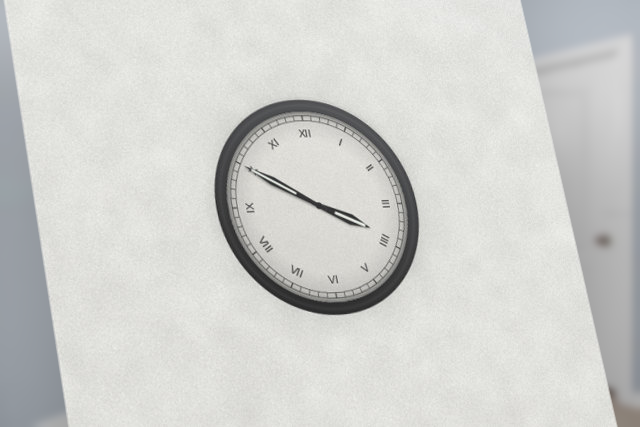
{"hour": 3, "minute": 50}
